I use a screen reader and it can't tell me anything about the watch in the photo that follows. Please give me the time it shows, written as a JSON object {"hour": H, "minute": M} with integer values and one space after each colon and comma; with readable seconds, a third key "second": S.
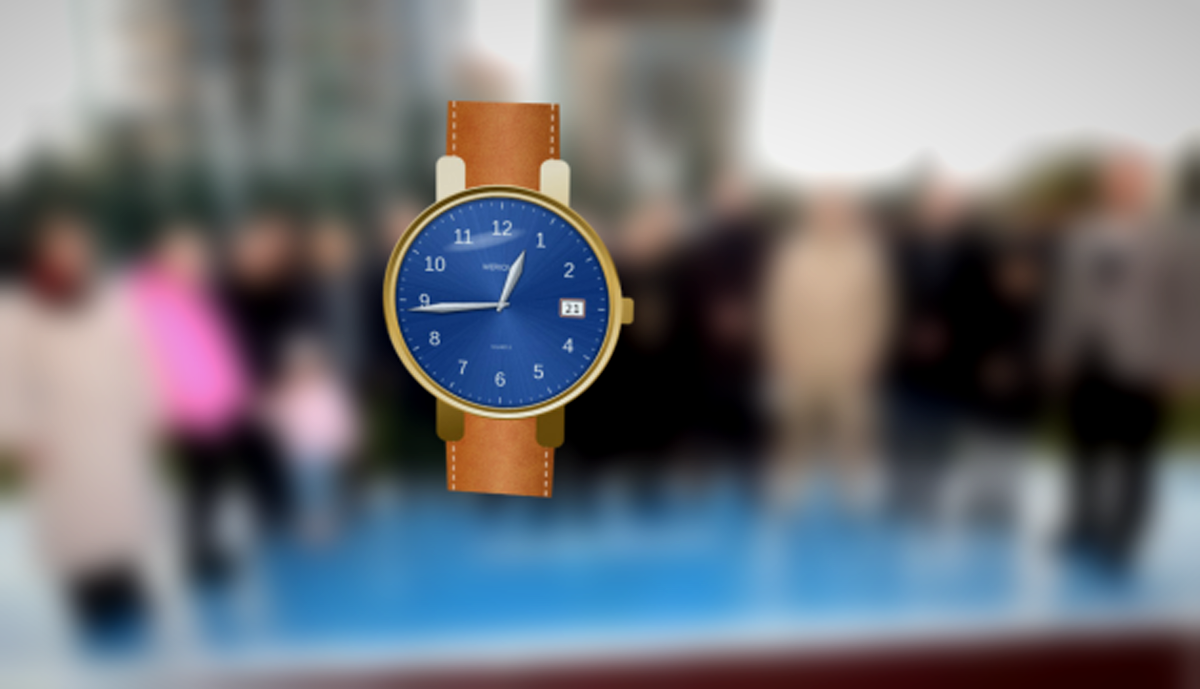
{"hour": 12, "minute": 44}
